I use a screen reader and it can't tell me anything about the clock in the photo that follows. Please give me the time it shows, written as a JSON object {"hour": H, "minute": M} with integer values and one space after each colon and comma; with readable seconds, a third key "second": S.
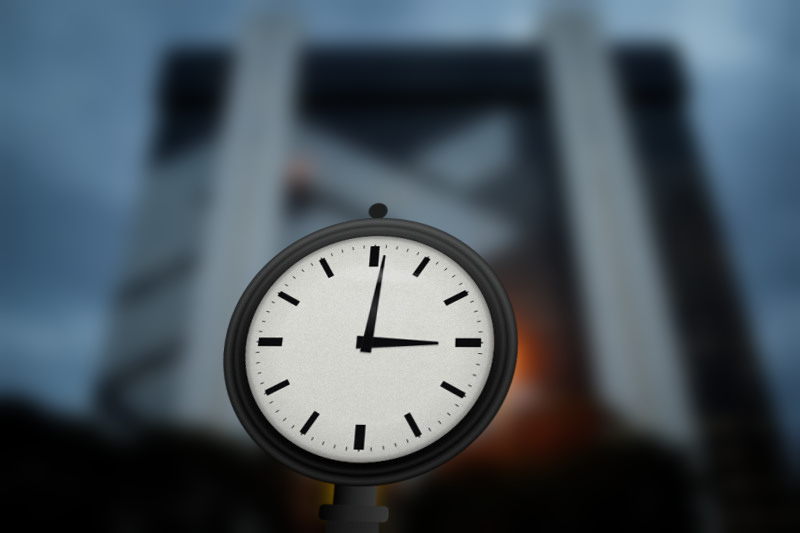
{"hour": 3, "minute": 1}
